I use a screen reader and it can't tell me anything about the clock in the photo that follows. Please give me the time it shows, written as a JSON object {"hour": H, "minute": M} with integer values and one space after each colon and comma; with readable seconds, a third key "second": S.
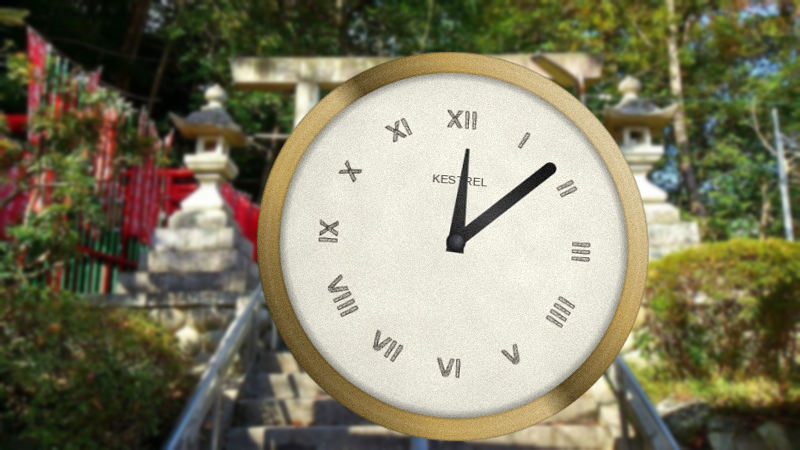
{"hour": 12, "minute": 8}
